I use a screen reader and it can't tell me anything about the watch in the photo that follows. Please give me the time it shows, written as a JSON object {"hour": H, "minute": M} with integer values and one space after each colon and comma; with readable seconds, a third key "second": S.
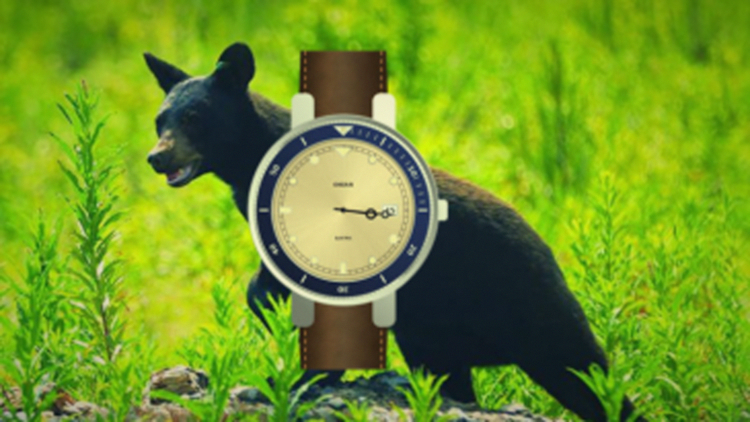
{"hour": 3, "minute": 16}
